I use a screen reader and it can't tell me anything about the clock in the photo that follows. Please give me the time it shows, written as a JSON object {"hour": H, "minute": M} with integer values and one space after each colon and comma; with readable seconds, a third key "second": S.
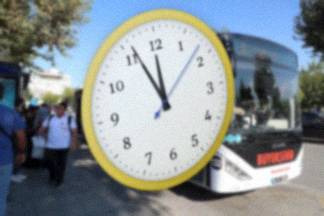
{"hour": 11, "minute": 56, "second": 8}
